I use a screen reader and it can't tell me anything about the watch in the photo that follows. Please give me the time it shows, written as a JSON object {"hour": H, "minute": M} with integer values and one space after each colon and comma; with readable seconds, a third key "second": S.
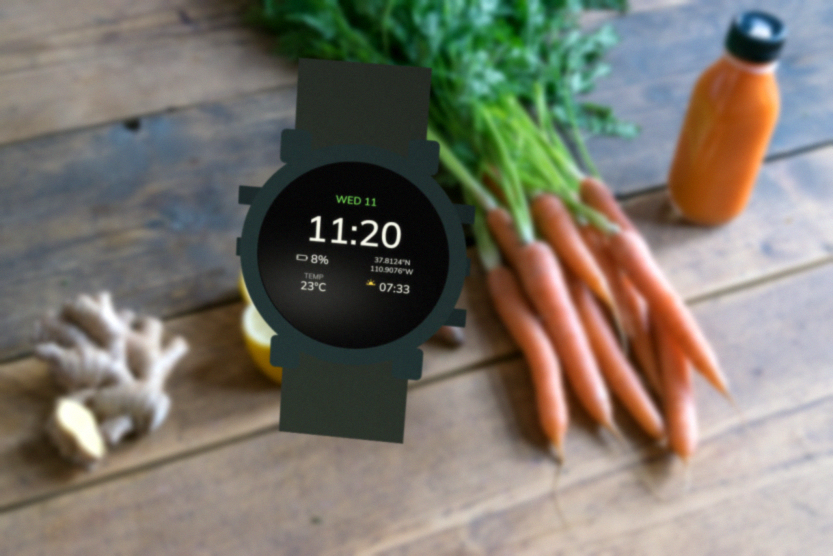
{"hour": 11, "minute": 20}
